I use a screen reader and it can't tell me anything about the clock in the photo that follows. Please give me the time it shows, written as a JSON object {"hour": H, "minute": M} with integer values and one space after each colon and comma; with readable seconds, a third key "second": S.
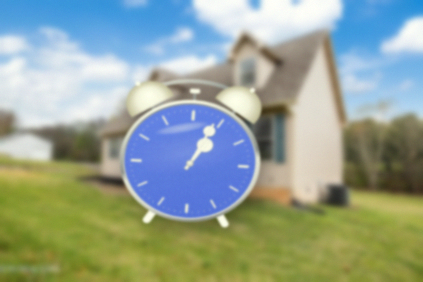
{"hour": 1, "minute": 4}
